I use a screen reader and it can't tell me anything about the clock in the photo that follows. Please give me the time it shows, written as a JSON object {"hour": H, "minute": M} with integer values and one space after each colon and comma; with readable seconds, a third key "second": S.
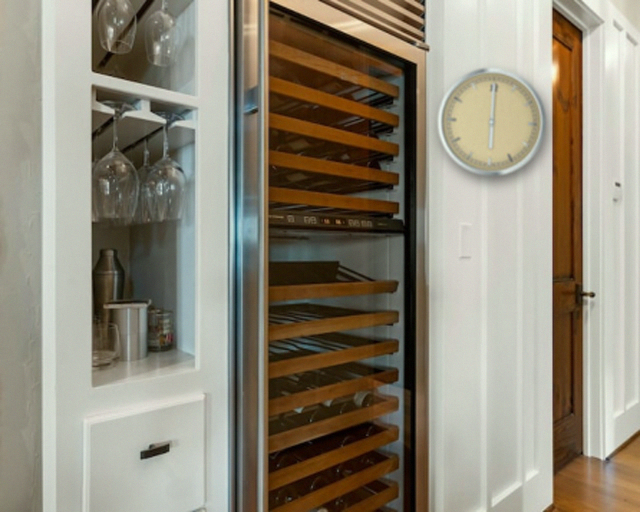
{"hour": 6, "minute": 0}
